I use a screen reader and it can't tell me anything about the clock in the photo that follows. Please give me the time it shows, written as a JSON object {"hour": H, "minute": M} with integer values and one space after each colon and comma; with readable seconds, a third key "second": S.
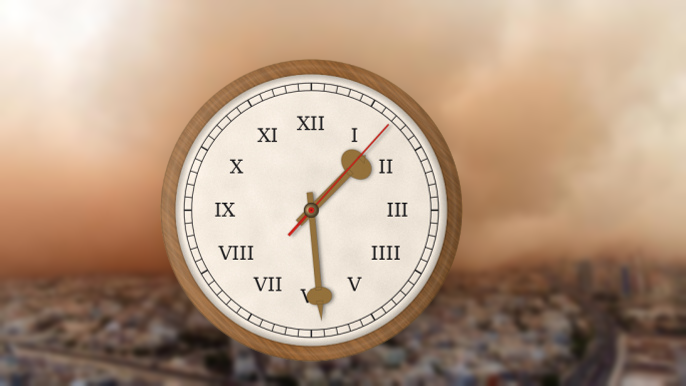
{"hour": 1, "minute": 29, "second": 7}
